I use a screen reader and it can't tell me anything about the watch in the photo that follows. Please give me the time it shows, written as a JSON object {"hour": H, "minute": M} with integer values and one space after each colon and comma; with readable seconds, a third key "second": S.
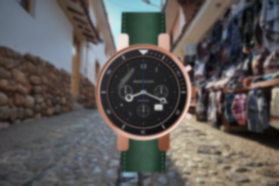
{"hour": 8, "minute": 19}
